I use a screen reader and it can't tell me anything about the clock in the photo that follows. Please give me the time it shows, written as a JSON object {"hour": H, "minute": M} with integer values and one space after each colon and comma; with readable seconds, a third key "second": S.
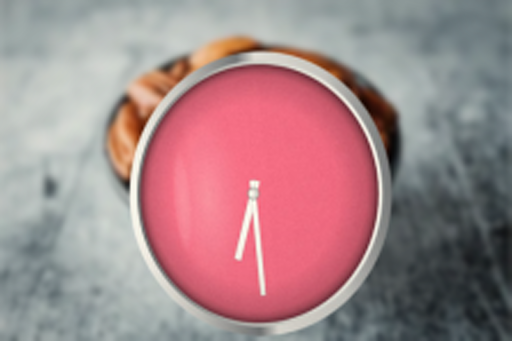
{"hour": 6, "minute": 29}
